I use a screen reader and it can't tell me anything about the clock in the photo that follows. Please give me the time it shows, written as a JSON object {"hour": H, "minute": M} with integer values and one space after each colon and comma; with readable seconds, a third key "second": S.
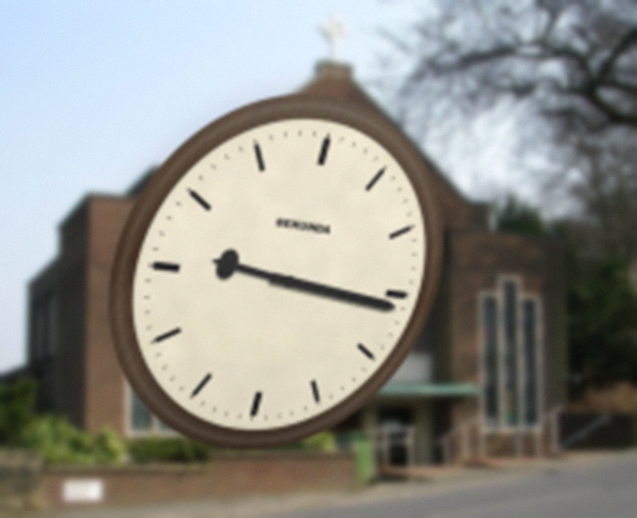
{"hour": 9, "minute": 16}
